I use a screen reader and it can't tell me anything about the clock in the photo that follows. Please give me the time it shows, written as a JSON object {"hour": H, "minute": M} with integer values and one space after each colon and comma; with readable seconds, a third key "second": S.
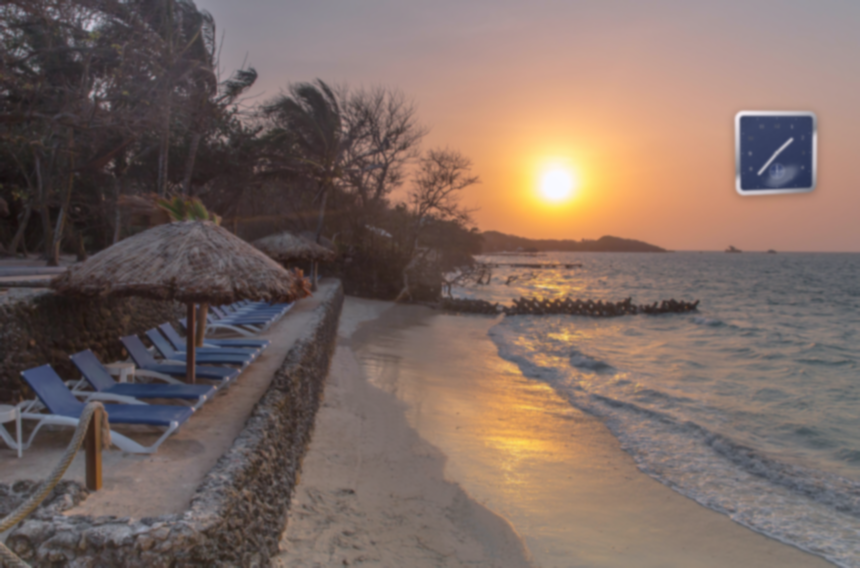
{"hour": 1, "minute": 37}
